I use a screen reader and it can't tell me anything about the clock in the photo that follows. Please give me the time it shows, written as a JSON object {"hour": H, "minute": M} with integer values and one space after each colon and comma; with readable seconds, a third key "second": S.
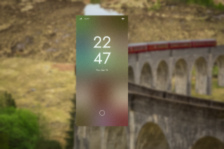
{"hour": 22, "minute": 47}
